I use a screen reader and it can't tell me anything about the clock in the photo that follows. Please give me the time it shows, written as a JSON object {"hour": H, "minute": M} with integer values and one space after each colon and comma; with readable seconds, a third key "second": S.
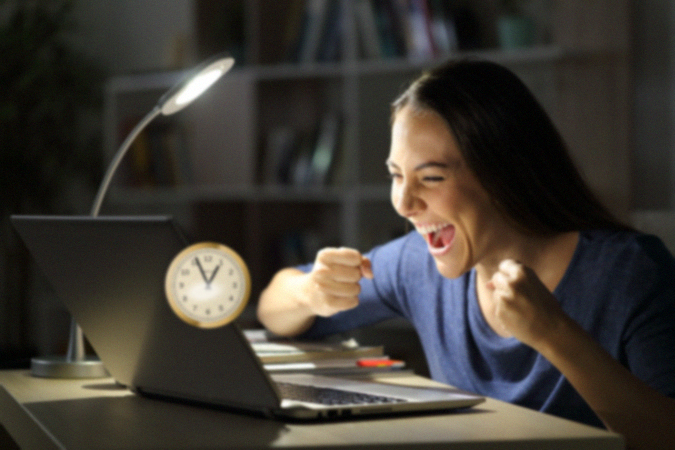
{"hour": 12, "minute": 56}
